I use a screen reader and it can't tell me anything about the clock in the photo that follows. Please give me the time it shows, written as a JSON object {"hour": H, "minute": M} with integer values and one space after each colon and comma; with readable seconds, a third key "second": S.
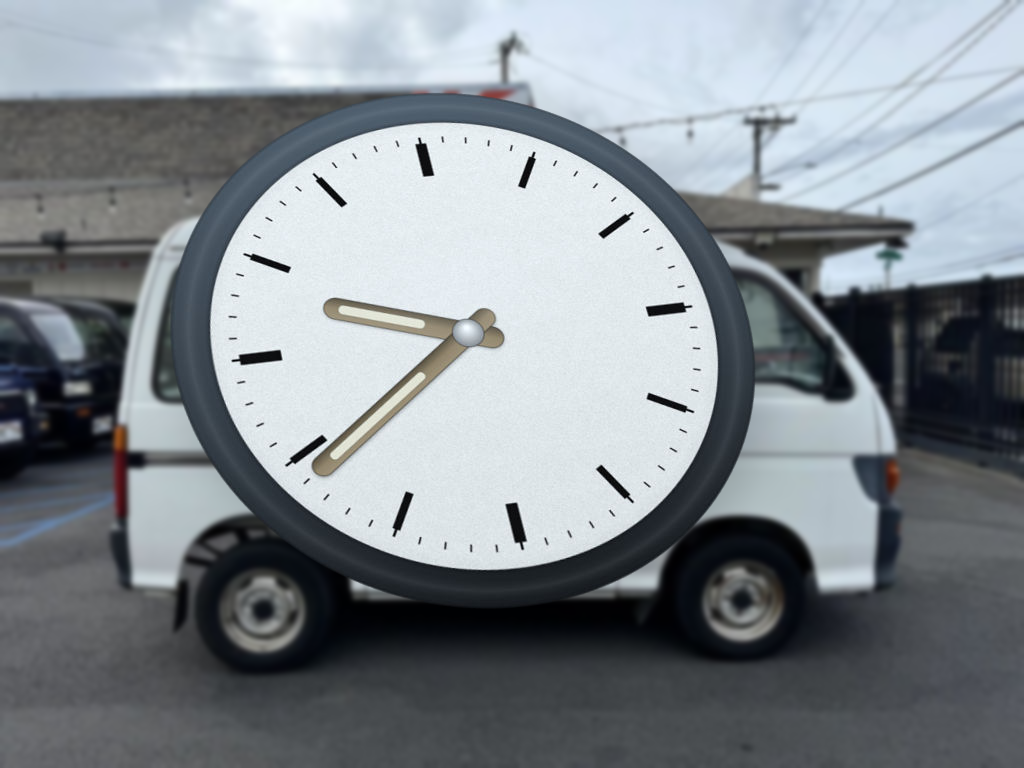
{"hour": 9, "minute": 39}
